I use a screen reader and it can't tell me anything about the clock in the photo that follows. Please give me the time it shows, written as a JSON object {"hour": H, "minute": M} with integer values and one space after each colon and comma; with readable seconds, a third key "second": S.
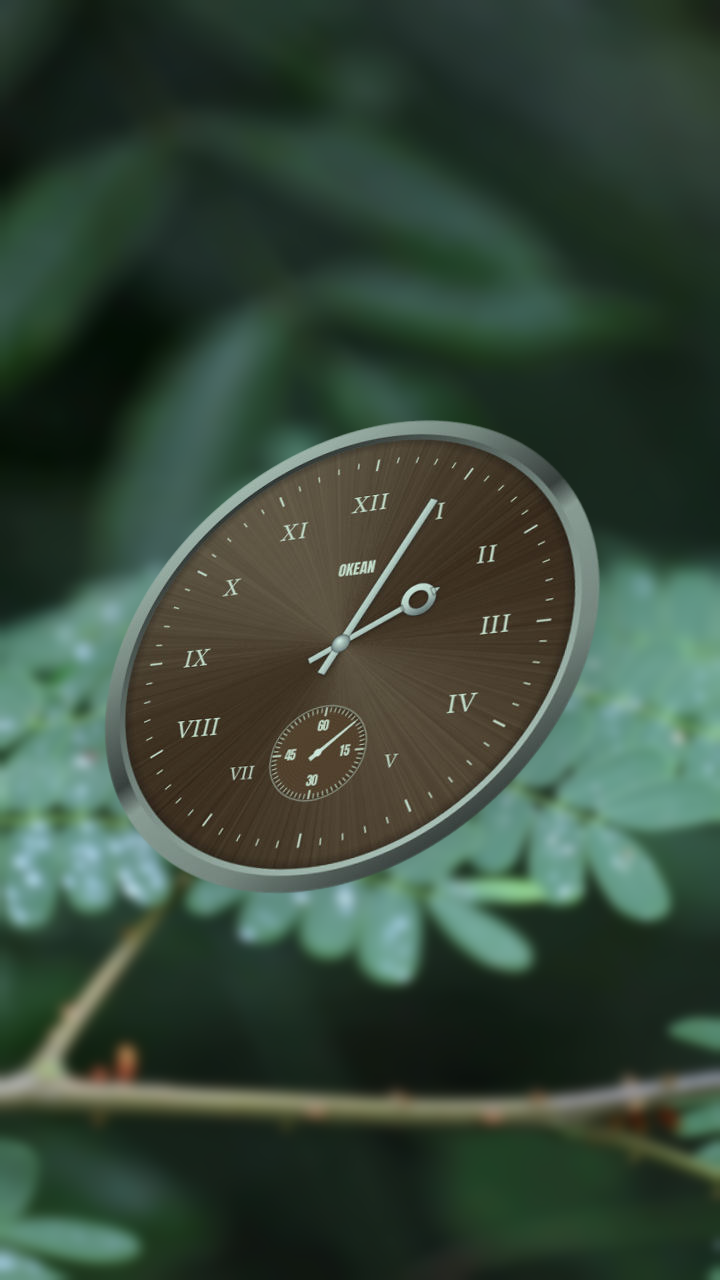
{"hour": 2, "minute": 4, "second": 8}
